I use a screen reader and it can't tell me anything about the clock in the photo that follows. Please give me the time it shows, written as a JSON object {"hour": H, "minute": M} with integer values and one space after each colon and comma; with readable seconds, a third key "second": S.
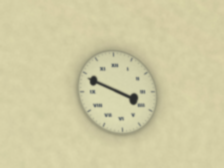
{"hour": 3, "minute": 49}
